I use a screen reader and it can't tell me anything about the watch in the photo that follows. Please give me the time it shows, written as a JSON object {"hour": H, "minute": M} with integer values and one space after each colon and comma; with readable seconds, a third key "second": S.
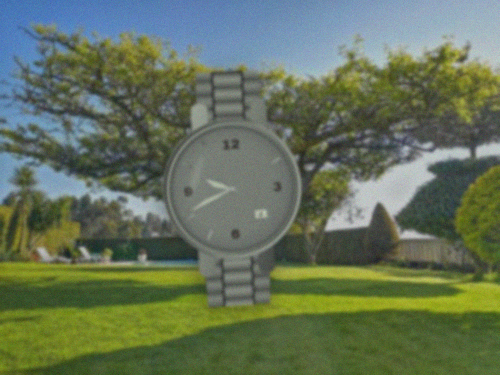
{"hour": 9, "minute": 41}
